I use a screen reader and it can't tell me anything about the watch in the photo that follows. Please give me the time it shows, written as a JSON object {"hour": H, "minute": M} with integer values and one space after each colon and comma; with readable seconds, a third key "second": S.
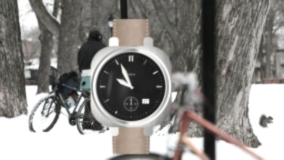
{"hour": 9, "minute": 56}
